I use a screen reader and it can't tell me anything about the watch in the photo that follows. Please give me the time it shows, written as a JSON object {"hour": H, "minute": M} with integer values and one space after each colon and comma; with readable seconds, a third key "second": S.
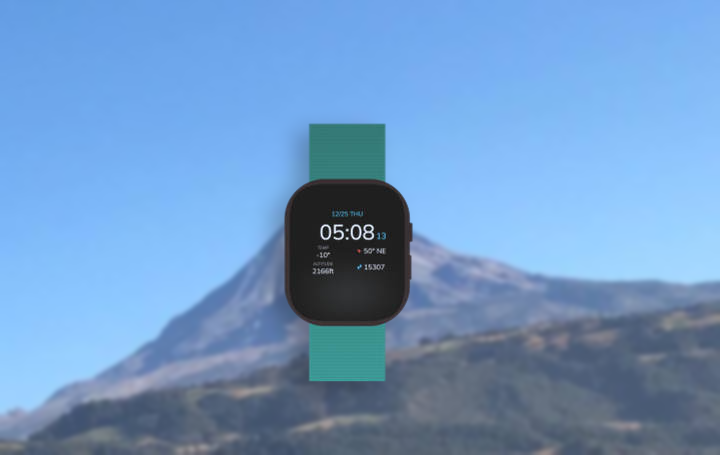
{"hour": 5, "minute": 8, "second": 13}
